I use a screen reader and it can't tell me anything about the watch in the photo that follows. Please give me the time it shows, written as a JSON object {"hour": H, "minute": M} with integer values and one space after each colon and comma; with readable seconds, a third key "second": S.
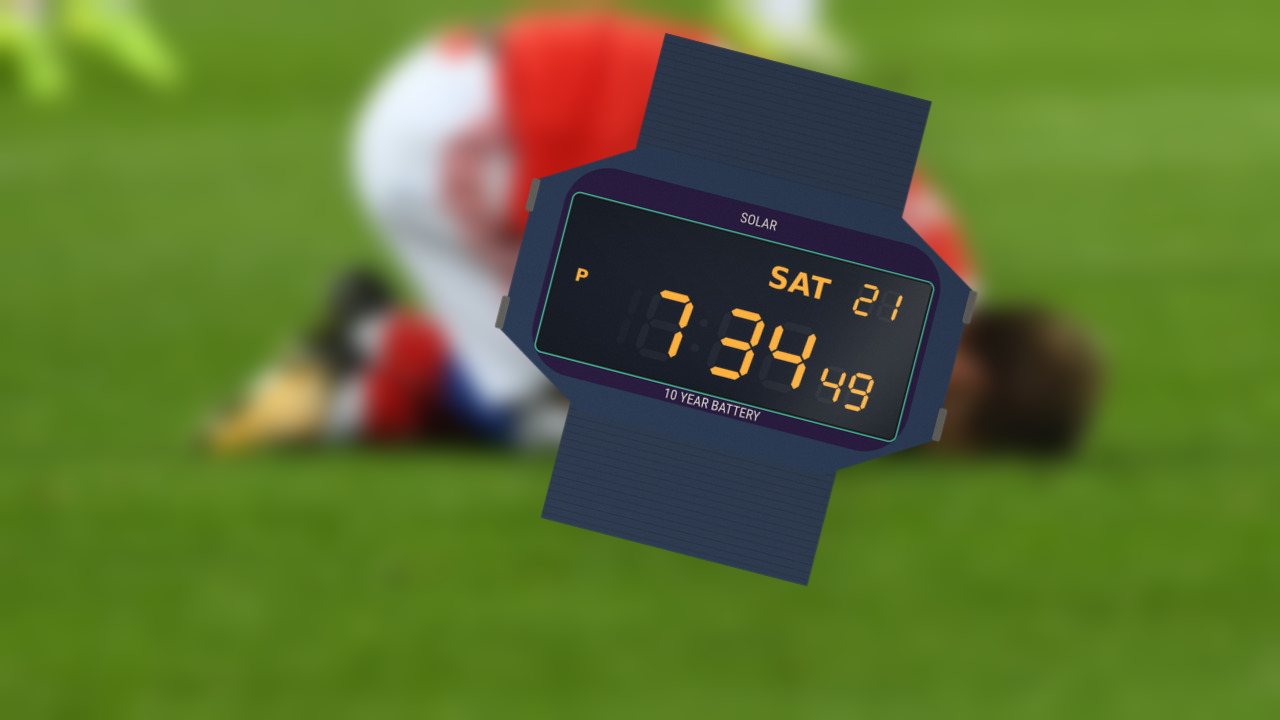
{"hour": 7, "minute": 34, "second": 49}
